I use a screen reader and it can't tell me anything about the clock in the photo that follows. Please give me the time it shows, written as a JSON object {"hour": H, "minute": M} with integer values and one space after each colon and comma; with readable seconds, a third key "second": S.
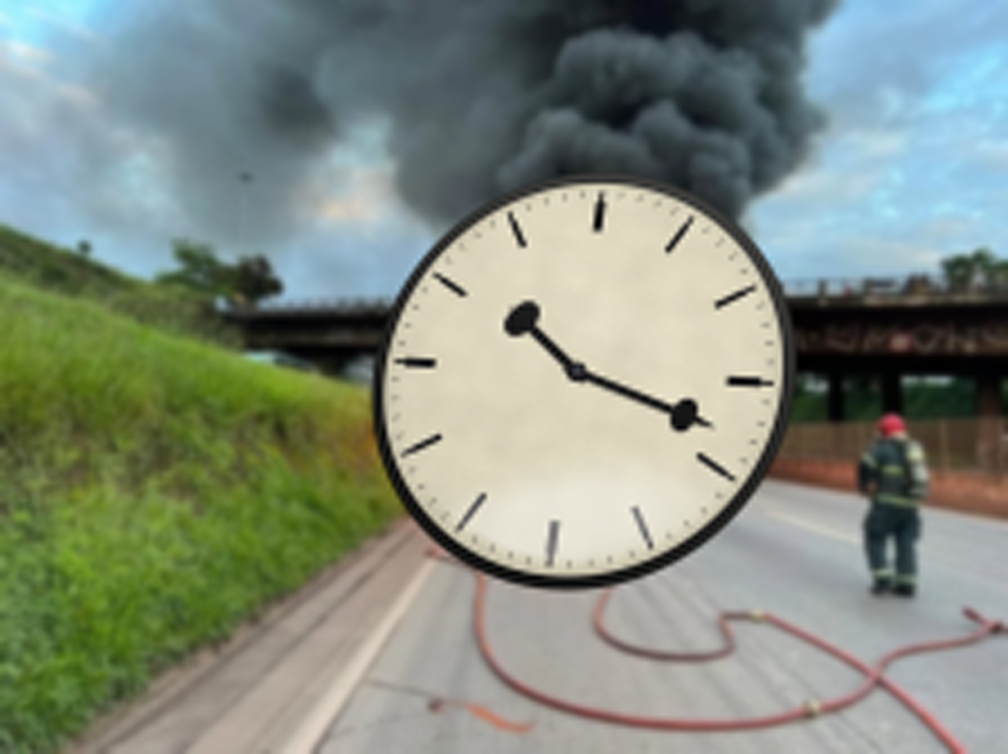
{"hour": 10, "minute": 18}
